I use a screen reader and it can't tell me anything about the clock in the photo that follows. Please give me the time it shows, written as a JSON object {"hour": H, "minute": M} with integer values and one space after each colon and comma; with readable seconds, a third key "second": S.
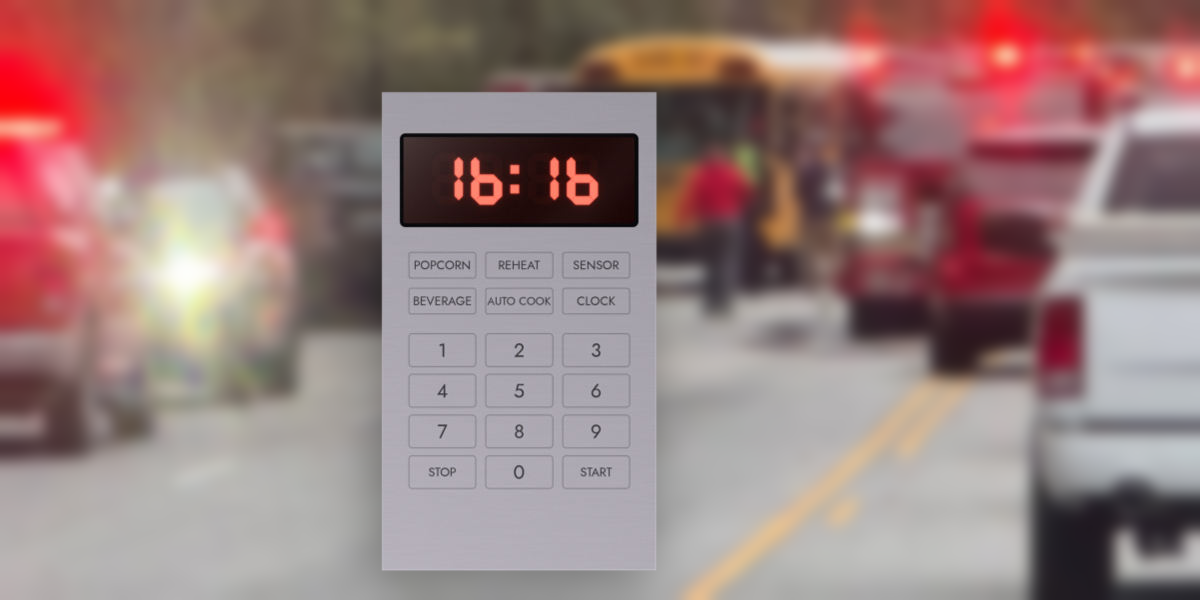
{"hour": 16, "minute": 16}
